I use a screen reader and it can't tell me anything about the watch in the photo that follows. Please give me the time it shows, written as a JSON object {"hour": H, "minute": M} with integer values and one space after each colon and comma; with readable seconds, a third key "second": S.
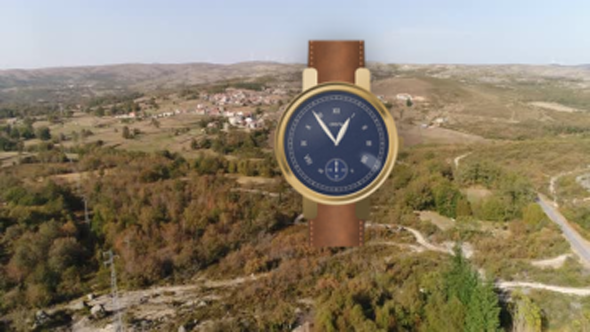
{"hour": 12, "minute": 54}
